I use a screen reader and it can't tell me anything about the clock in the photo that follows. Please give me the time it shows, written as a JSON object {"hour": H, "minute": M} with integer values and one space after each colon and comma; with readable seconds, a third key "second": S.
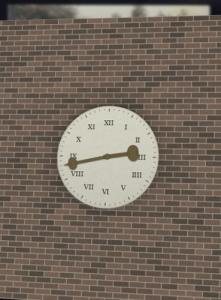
{"hour": 2, "minute": 43}
